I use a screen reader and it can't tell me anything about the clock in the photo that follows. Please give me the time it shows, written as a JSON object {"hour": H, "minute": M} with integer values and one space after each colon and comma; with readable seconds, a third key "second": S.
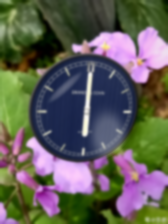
{"hour": 6, "minute": 0}
